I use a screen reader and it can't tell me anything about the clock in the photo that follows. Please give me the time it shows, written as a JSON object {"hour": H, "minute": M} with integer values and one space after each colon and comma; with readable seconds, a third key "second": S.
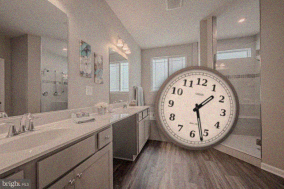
{"hour": 1, "minute": 27}
